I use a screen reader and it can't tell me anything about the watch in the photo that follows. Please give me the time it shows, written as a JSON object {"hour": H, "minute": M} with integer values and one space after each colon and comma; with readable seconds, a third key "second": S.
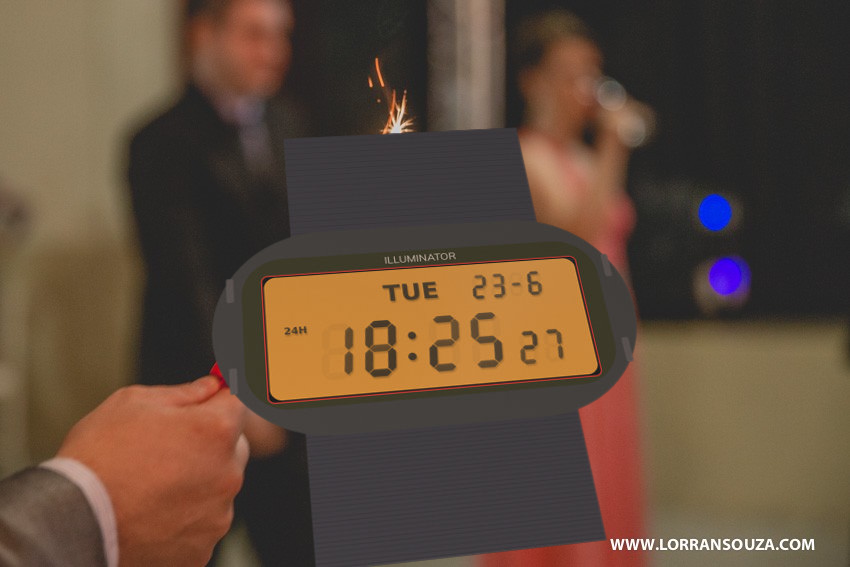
{"hour": 18, "minute": 25, "second": 27}
